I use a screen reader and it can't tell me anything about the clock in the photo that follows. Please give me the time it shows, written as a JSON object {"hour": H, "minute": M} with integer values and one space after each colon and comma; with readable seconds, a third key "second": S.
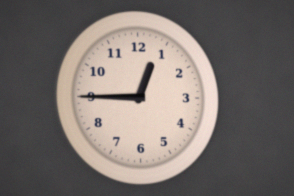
{"hour": 12, "minute": 45}
